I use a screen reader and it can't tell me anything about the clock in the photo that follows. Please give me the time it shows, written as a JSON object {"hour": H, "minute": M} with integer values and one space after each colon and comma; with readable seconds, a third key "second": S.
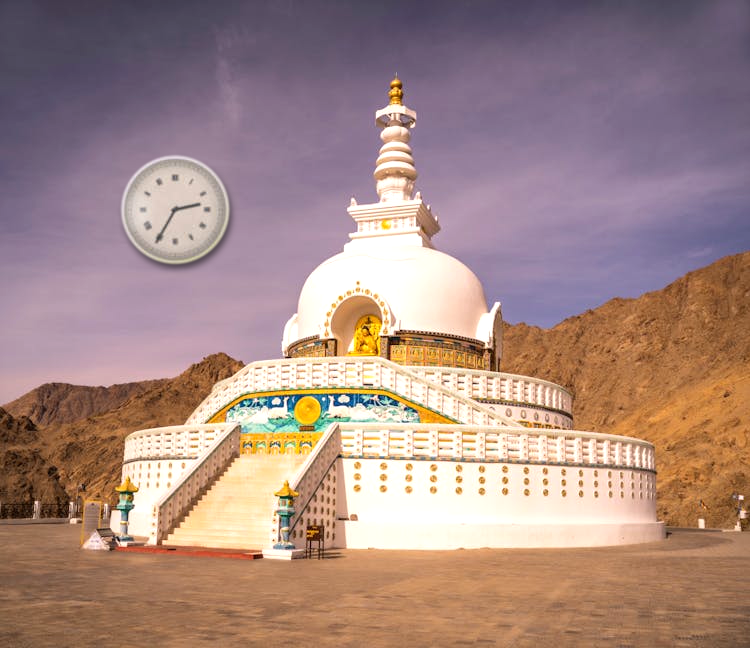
{"hour": 2, "minute": 35}
